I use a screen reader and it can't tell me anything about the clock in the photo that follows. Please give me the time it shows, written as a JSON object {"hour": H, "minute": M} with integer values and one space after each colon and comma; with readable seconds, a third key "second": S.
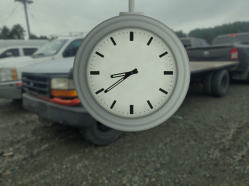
{"hour": 8, "minute": 39}
